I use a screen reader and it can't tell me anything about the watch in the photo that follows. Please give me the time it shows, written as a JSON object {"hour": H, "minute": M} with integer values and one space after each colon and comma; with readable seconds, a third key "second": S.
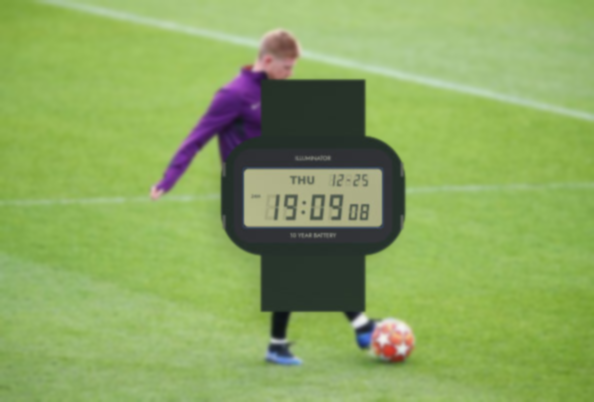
{"hour": 19, "minute": 9, "second": 8}
